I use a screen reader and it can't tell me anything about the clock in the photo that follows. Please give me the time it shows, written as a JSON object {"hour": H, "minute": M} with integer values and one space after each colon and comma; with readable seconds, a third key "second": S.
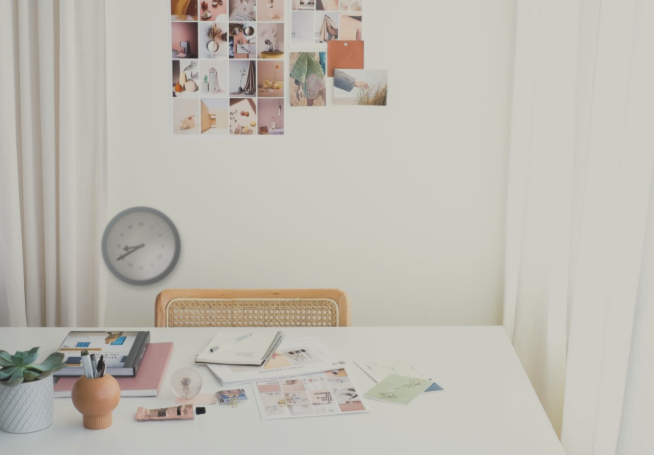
{"hour": 8, "minute": 40}
